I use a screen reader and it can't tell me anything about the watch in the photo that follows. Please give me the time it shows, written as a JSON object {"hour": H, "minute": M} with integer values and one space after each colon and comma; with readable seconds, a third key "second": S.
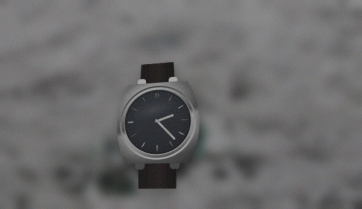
{"hour": 2, "minute": 23}
